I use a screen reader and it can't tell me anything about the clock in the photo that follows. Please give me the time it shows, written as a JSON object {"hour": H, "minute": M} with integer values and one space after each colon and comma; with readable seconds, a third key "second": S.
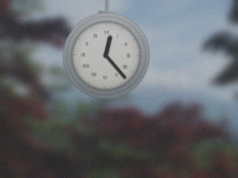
{"hour": 12, "minute": 23}
